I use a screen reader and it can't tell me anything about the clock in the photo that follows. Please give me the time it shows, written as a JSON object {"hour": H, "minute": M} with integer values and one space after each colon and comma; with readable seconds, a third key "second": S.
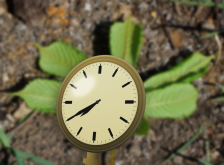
{"hour": 7, "minute": 40}
